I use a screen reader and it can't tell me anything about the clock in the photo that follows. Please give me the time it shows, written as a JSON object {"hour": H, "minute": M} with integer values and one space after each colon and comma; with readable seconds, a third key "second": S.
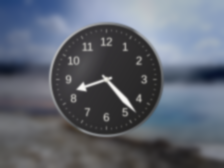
{"hour": 8, "minute": 23}
